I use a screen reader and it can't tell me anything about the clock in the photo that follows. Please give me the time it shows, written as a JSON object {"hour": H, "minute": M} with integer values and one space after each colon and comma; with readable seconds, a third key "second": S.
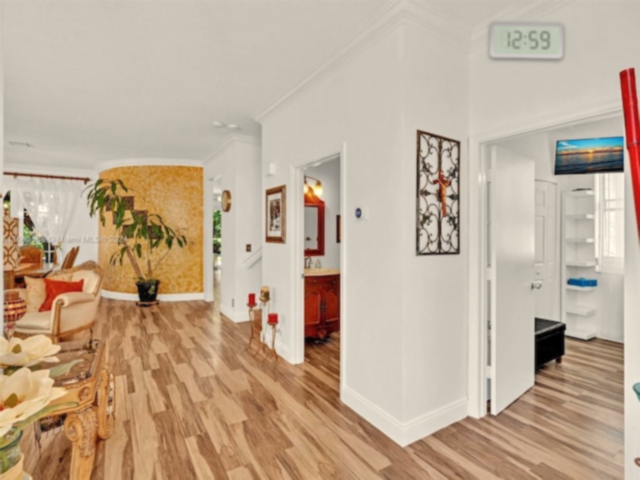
{"hour": 12, "minute": 59}
